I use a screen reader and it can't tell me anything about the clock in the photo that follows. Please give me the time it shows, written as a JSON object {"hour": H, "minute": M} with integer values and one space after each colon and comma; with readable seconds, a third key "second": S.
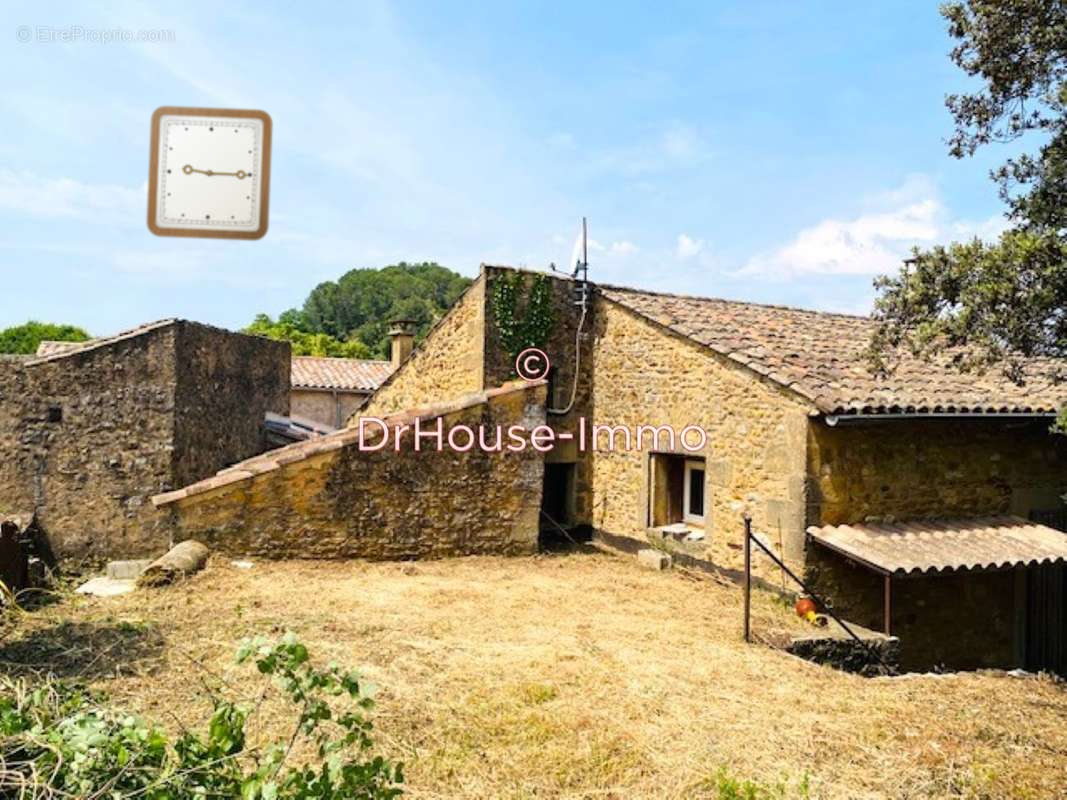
{"hour": 9, "minute": 15}
